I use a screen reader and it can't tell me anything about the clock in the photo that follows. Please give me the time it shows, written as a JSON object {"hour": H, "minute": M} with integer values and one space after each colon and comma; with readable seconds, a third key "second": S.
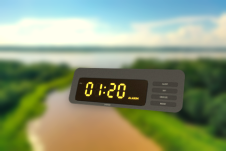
{"hour": 1, "minute": 20}
